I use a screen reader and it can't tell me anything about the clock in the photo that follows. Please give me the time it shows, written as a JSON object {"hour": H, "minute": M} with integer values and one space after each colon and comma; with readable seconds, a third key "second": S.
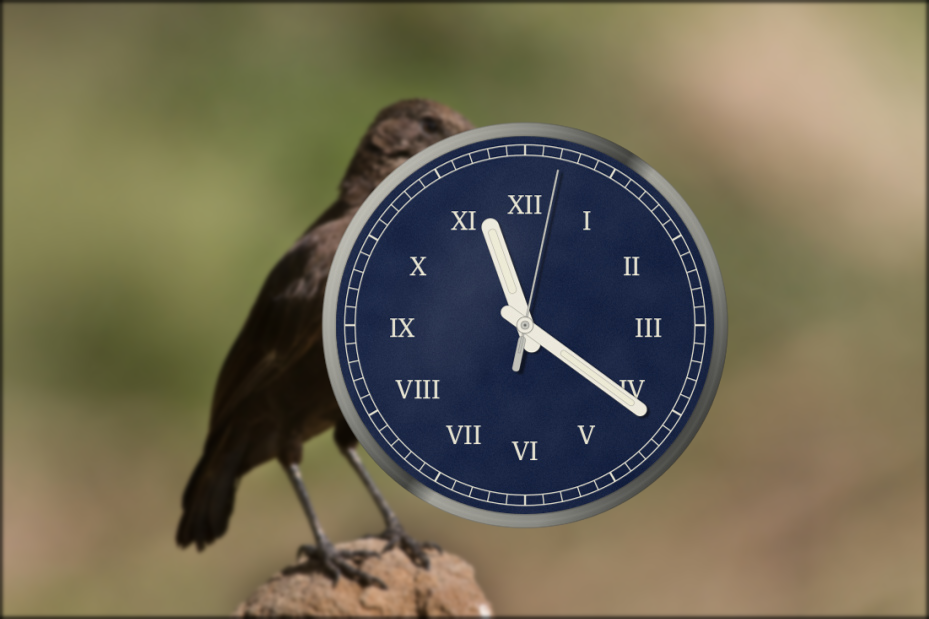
{"hour": 11, "minute": 21, "second": 2}
